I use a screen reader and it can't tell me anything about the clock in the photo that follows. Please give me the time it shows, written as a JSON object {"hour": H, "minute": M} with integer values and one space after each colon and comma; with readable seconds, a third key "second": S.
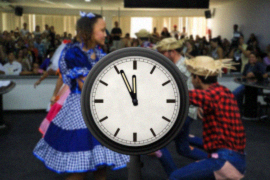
{"hour": 11, "minute": 56}
